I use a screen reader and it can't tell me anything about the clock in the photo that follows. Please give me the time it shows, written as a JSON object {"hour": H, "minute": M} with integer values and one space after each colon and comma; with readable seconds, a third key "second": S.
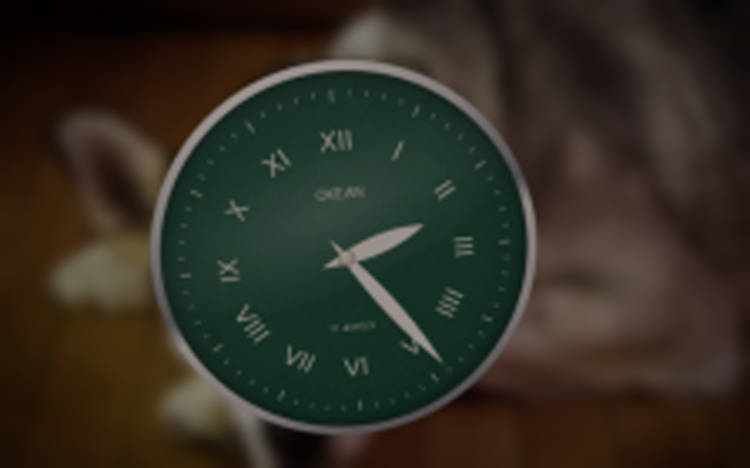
{"hour": 2, "minute": 24}
